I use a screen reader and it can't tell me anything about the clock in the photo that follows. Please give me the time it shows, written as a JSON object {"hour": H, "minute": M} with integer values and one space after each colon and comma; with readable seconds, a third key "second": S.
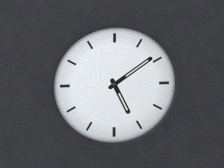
{"hour": 5, "minute": 9}
